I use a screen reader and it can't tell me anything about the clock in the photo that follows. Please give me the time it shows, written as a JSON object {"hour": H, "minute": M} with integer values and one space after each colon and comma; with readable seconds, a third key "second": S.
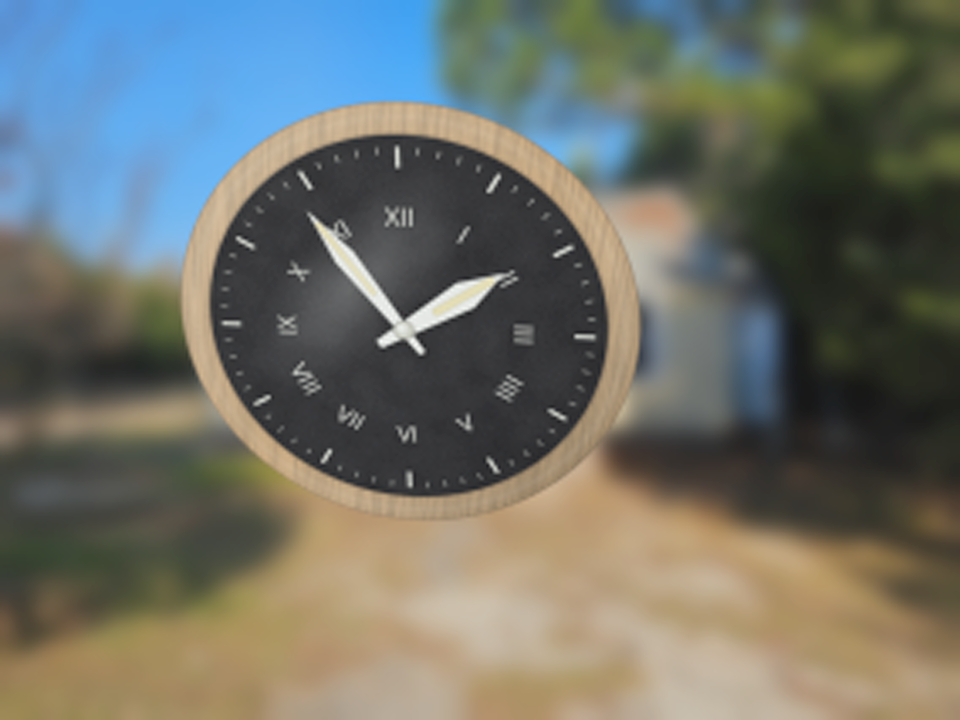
{"hour": 1, "minute": 54}
